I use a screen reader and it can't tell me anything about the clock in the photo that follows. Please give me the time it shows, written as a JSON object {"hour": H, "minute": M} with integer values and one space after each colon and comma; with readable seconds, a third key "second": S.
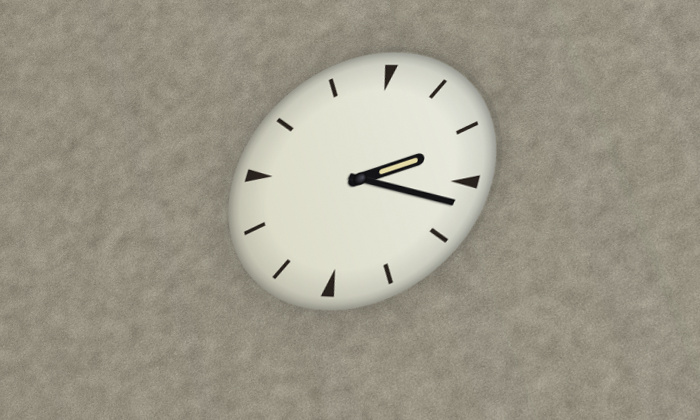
{"hour": 2, "minute": 17}
